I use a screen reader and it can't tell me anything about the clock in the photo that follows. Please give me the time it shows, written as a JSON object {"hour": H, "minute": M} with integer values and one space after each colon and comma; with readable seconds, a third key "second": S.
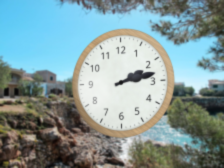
{"hour": 2, "minute": 13}
